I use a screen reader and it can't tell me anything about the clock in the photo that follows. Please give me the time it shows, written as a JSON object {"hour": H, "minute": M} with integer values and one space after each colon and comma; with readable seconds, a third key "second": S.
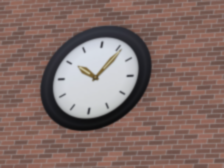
{"hour": 10, "minute": 6}
